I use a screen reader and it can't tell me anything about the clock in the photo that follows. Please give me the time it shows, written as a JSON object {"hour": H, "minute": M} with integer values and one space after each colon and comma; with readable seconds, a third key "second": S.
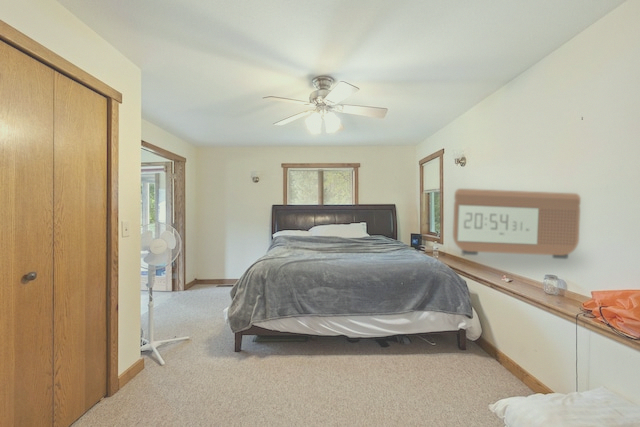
{"hour": 20, "minute": 54}
